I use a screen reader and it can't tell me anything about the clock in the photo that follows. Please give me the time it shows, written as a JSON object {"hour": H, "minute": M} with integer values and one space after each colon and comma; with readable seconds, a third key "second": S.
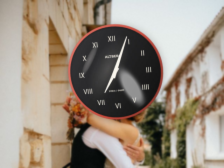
{"hour": 7, "minute": 4}
